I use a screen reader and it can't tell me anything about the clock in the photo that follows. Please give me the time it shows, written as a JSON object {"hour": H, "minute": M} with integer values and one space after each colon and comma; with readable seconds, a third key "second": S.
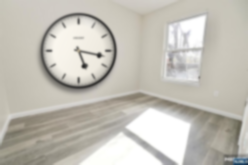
{"hour": 5, "minute": 17}
